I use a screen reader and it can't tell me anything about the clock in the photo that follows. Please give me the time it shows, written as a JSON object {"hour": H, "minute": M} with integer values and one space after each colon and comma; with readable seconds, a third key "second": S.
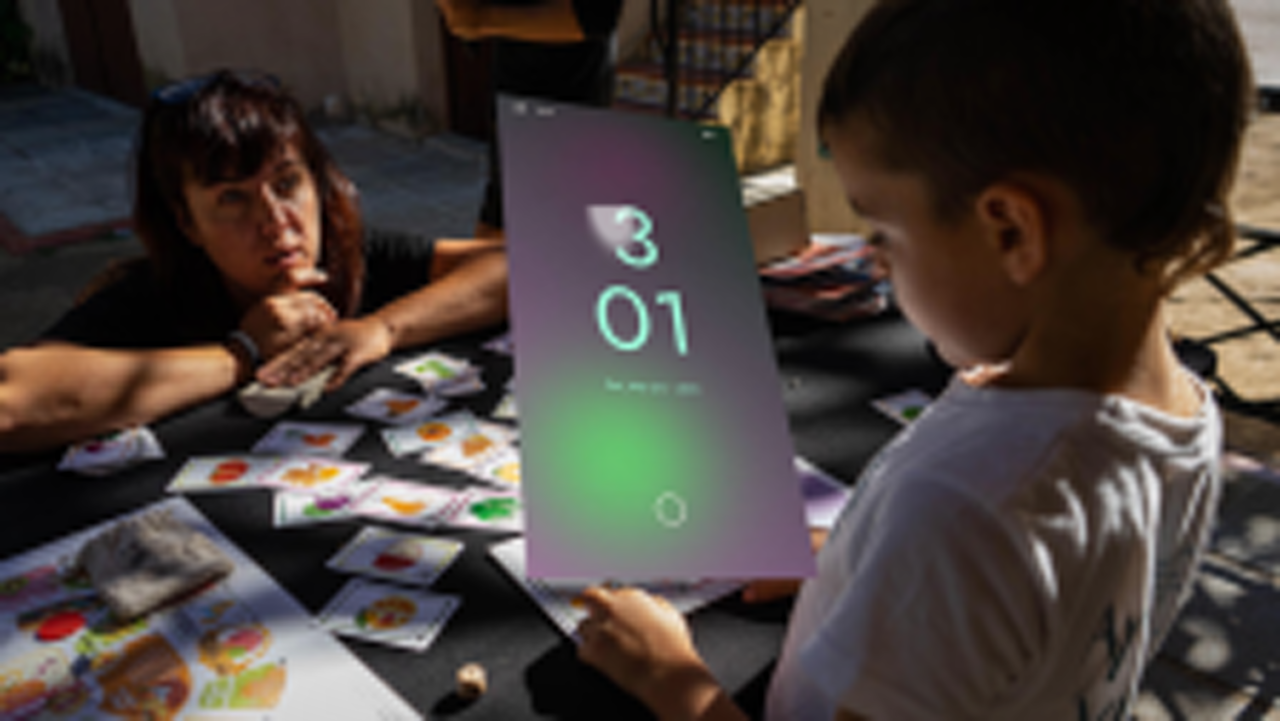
{"hour": 3, "minute": 1}
